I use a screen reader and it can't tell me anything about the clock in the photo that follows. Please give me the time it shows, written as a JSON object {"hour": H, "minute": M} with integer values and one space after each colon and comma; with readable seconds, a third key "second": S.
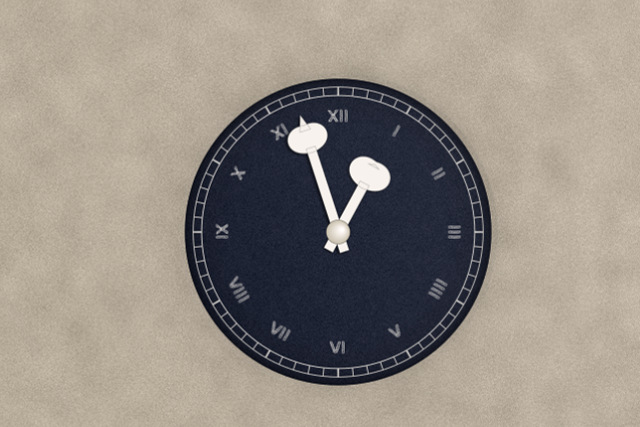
{"hour": 12, "minute": 57}
